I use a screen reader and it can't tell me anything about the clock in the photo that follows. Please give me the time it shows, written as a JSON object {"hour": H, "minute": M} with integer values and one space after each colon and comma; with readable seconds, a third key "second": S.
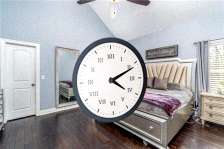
{"hour": 4, "minute": 11}
